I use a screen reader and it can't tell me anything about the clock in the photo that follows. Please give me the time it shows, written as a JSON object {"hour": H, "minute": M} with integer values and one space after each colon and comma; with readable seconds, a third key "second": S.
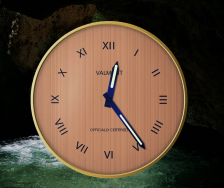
{"hour": 12, "minute": 24}
